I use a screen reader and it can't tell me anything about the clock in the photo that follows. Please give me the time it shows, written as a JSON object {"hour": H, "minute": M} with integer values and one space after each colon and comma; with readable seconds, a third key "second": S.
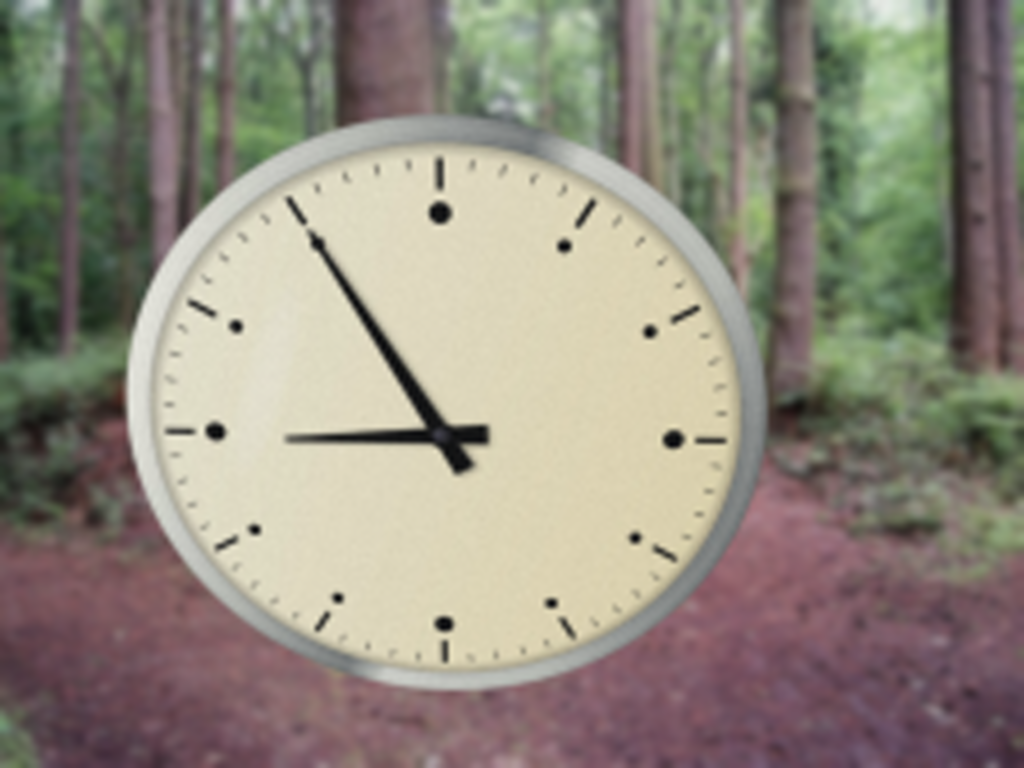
{"hour": 8, "minute": 55}
